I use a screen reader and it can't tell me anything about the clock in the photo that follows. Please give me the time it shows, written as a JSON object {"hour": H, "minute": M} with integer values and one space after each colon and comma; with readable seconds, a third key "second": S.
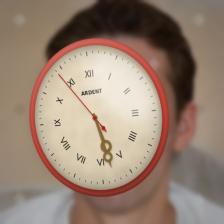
{"hour": 5, "minute": 27, "second": 54}
